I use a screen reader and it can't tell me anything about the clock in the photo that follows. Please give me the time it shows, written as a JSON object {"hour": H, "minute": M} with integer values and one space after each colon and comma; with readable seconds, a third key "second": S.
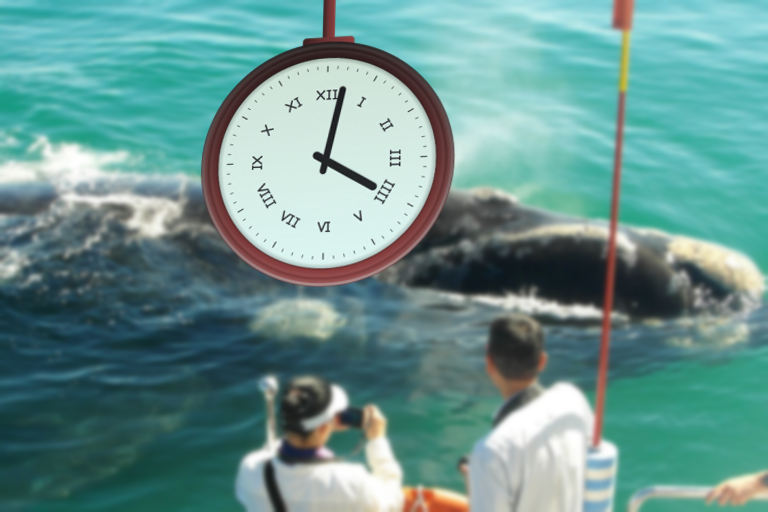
{"hour": 4, "minute": 2}
